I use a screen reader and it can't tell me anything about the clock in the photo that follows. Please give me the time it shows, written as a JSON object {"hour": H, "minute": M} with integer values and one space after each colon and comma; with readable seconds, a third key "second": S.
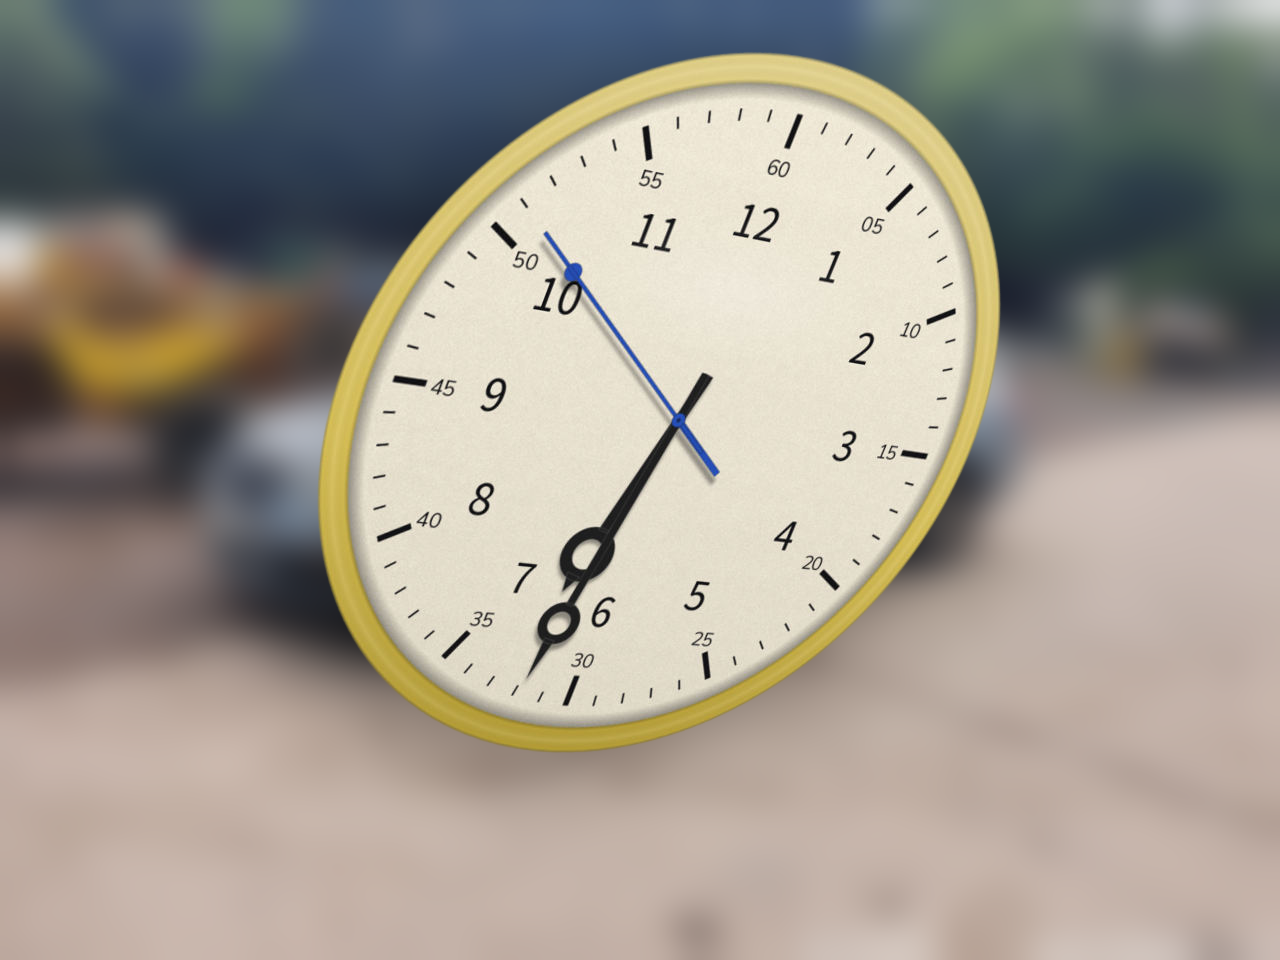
{"hour": 6, "minute": 31, "second": 51}
